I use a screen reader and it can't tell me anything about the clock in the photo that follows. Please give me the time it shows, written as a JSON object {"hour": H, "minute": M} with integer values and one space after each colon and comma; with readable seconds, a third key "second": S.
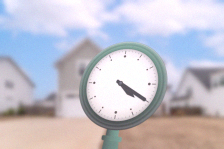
{"hour": 4, "minute": 20}
